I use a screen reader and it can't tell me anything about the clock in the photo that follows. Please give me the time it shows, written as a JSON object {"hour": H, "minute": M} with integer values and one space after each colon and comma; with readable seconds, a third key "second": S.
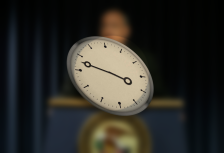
{"hour": 3, "minute": 48}
